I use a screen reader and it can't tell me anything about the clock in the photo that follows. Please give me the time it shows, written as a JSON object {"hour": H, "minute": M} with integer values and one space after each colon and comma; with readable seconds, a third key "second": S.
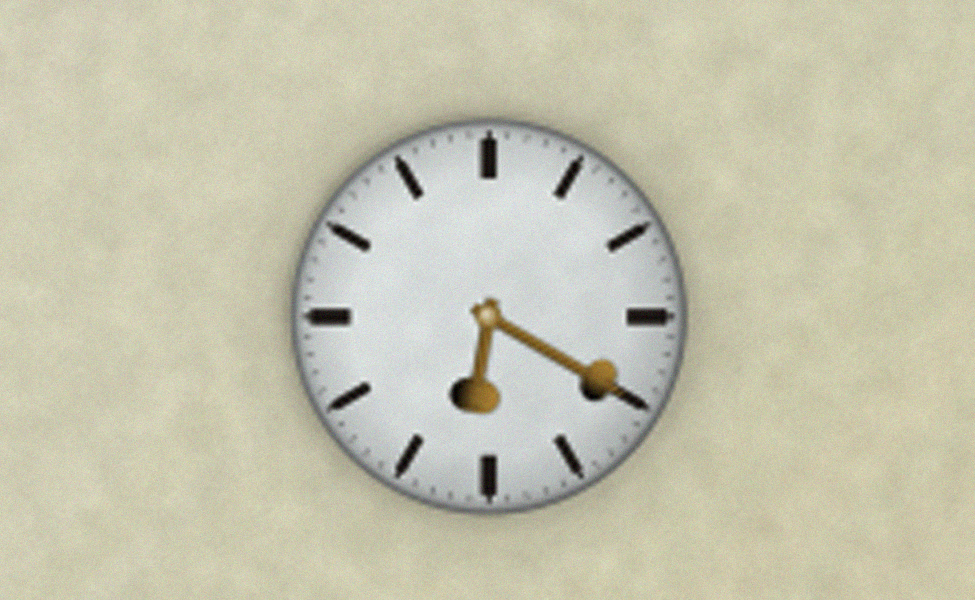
{"hour": 6, "minute": 20}
